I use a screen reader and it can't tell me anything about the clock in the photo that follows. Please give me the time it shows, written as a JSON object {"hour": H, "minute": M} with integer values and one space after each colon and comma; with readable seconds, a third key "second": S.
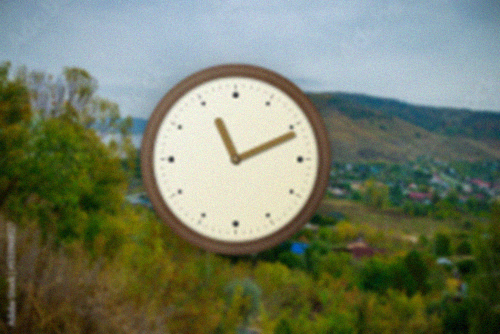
{"hour": 11, "minute": 11}
